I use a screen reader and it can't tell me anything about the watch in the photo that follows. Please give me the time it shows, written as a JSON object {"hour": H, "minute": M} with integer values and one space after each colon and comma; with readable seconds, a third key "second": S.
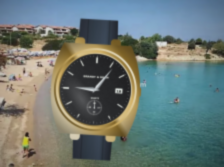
{"hour": 9, "minute": 6}
